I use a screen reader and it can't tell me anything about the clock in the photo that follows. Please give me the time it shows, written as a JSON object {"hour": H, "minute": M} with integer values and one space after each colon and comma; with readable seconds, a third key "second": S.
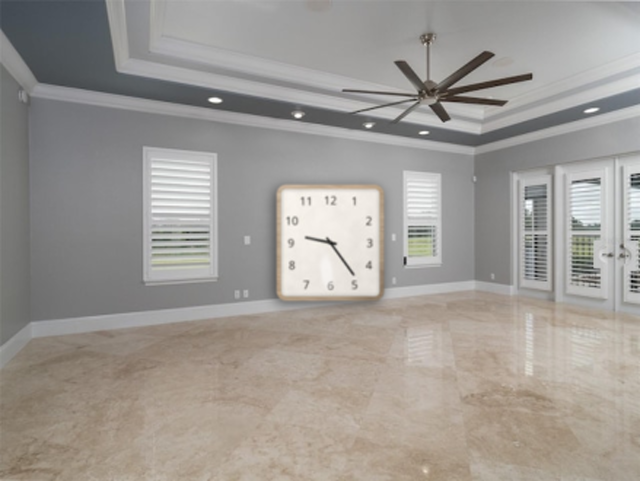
{"hour": 9, "minute": 24}
